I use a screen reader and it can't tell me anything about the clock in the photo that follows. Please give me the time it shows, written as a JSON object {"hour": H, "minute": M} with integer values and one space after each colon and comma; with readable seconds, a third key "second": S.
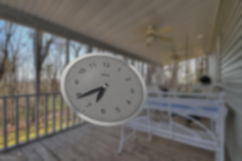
{"hour": 6, "minute": 39}
